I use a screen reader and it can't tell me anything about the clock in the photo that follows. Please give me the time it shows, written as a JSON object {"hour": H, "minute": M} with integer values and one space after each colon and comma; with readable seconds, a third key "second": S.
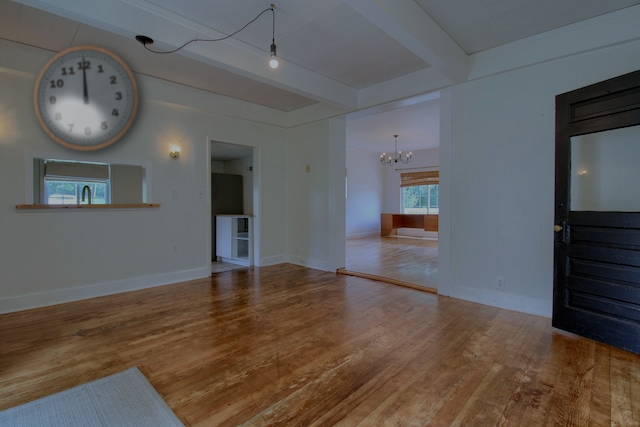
{"hour": 12, "minute": 0}
